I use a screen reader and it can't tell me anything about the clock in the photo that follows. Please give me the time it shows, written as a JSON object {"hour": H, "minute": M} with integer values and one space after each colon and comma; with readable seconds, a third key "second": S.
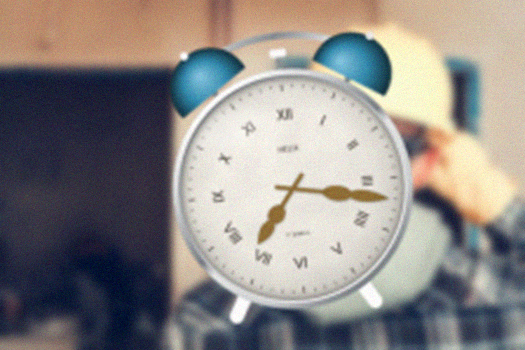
{"hour": 7, "minute": 17}
